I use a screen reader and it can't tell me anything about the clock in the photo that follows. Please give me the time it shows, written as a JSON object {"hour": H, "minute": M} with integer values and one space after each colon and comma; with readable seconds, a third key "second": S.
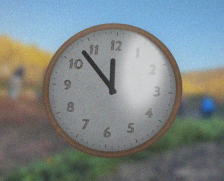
{"hour": 11, "minute": 53}
